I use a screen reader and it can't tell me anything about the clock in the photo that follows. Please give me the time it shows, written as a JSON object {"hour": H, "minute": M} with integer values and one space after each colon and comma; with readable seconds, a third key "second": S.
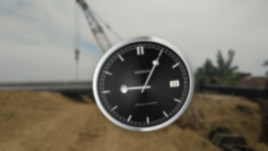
{"hour": 9, "minute": 5}
